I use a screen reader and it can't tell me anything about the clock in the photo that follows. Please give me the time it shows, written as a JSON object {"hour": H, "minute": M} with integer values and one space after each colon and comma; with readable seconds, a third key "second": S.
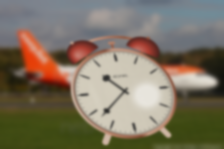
{"hour": 10, "minute": 38}
